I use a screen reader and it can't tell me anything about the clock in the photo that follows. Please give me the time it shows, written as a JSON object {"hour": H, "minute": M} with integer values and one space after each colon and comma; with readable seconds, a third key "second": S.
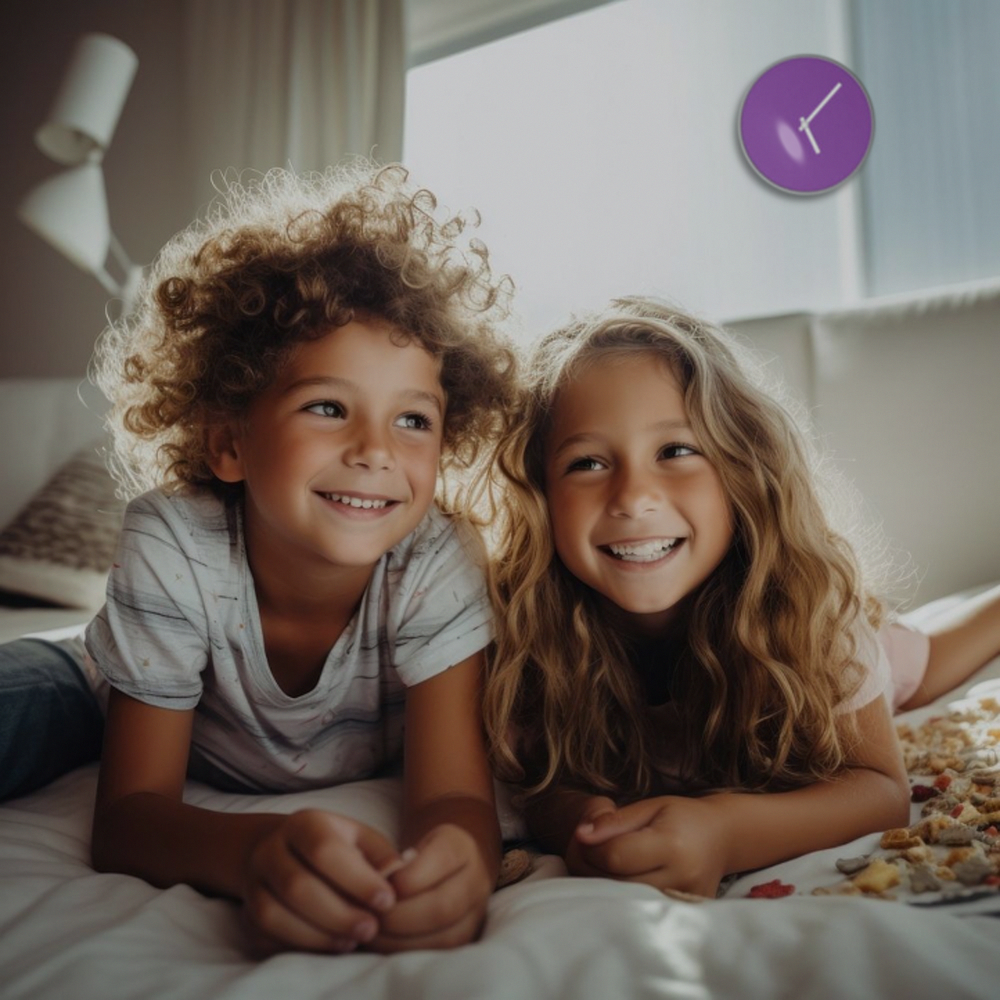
{"hour": 5, "minute": 7}
